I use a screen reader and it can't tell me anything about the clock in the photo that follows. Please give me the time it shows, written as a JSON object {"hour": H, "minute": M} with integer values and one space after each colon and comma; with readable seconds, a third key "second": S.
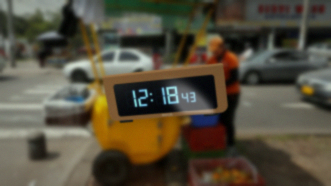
{"hour": 12, "minute": 18}
